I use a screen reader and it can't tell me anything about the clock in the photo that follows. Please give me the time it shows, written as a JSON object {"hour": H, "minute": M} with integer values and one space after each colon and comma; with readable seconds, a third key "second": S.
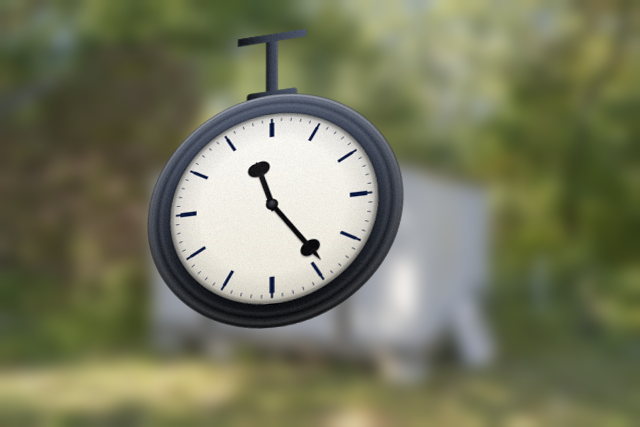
{"hour": 11, "minute": 24}
